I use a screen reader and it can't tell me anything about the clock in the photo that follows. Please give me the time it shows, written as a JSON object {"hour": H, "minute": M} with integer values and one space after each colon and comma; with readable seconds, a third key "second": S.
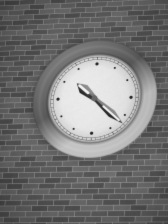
{"hour": 10, "minute": 22}
